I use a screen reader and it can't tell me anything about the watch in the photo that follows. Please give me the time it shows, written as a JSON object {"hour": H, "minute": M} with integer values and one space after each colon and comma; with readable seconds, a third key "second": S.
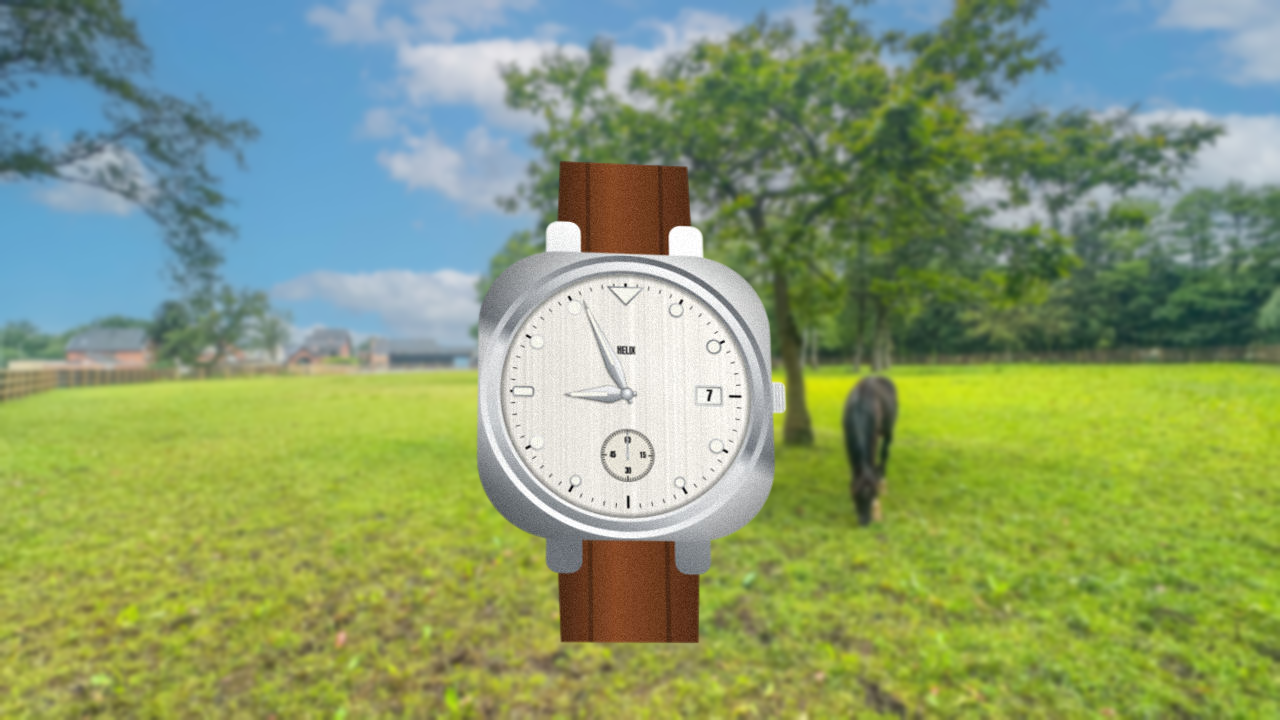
{"hour": 8, "minute": 56}
